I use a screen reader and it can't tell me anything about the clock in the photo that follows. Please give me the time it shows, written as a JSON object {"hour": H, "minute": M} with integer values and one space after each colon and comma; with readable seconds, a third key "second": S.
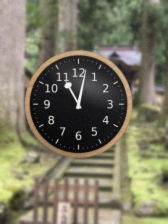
{"hour": 11, "minute": 2}
